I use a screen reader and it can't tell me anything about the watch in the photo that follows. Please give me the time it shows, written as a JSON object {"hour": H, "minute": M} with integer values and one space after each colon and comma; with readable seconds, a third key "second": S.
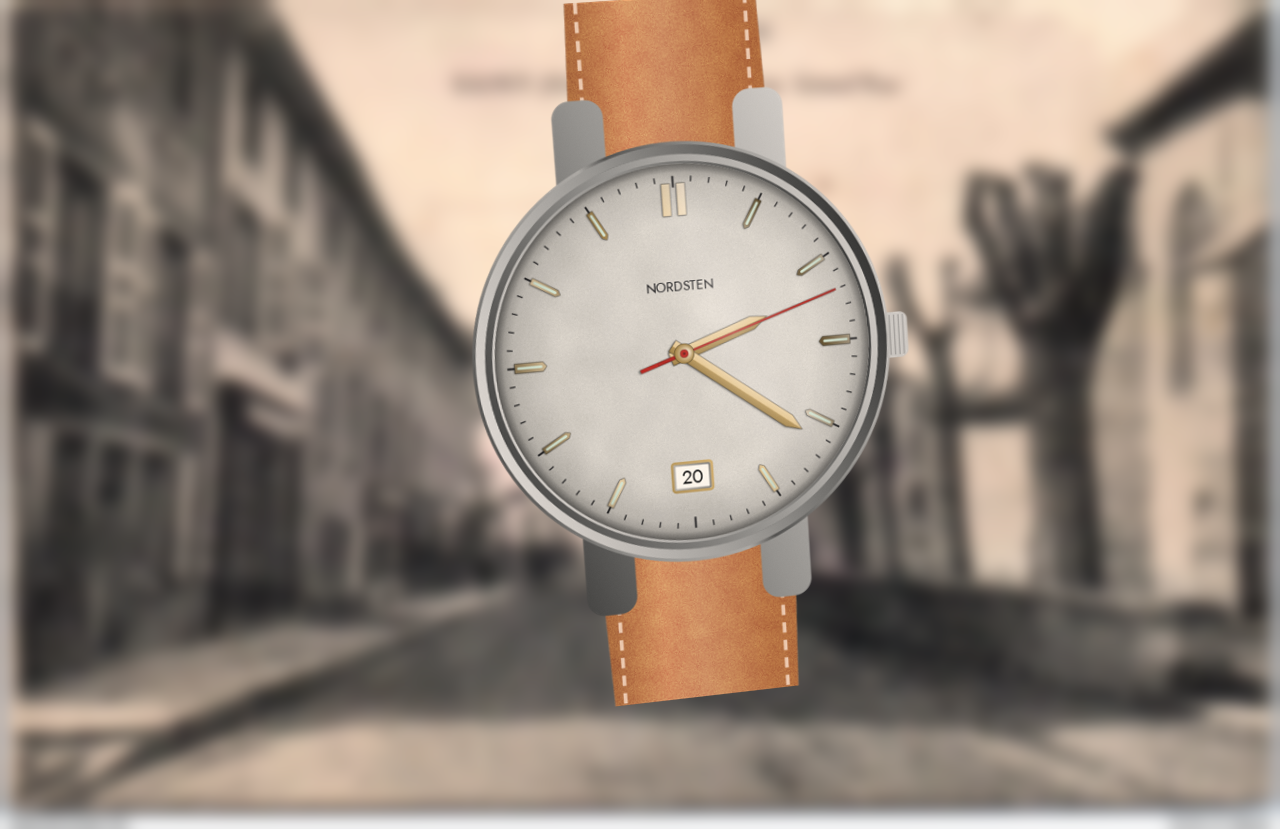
{"hour": 2, "minute": 21, "second": 12}
